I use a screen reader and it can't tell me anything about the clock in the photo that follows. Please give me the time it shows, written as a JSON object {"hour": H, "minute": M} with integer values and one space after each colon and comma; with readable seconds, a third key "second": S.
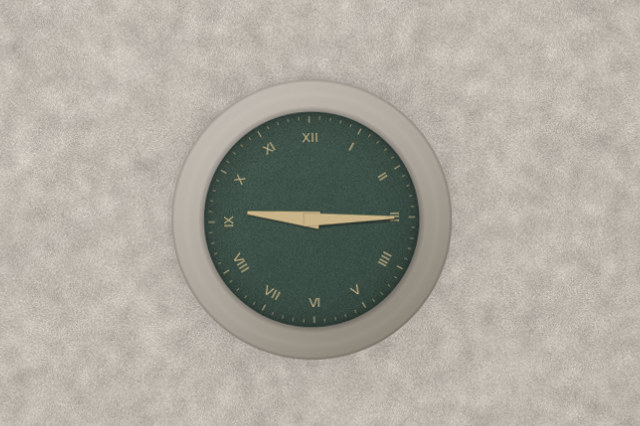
{"hour": 9, "minute": 15}
